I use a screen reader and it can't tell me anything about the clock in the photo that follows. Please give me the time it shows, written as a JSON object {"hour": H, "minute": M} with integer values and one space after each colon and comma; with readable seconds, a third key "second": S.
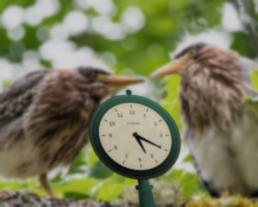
{"hour": 5, "minute": 20}
